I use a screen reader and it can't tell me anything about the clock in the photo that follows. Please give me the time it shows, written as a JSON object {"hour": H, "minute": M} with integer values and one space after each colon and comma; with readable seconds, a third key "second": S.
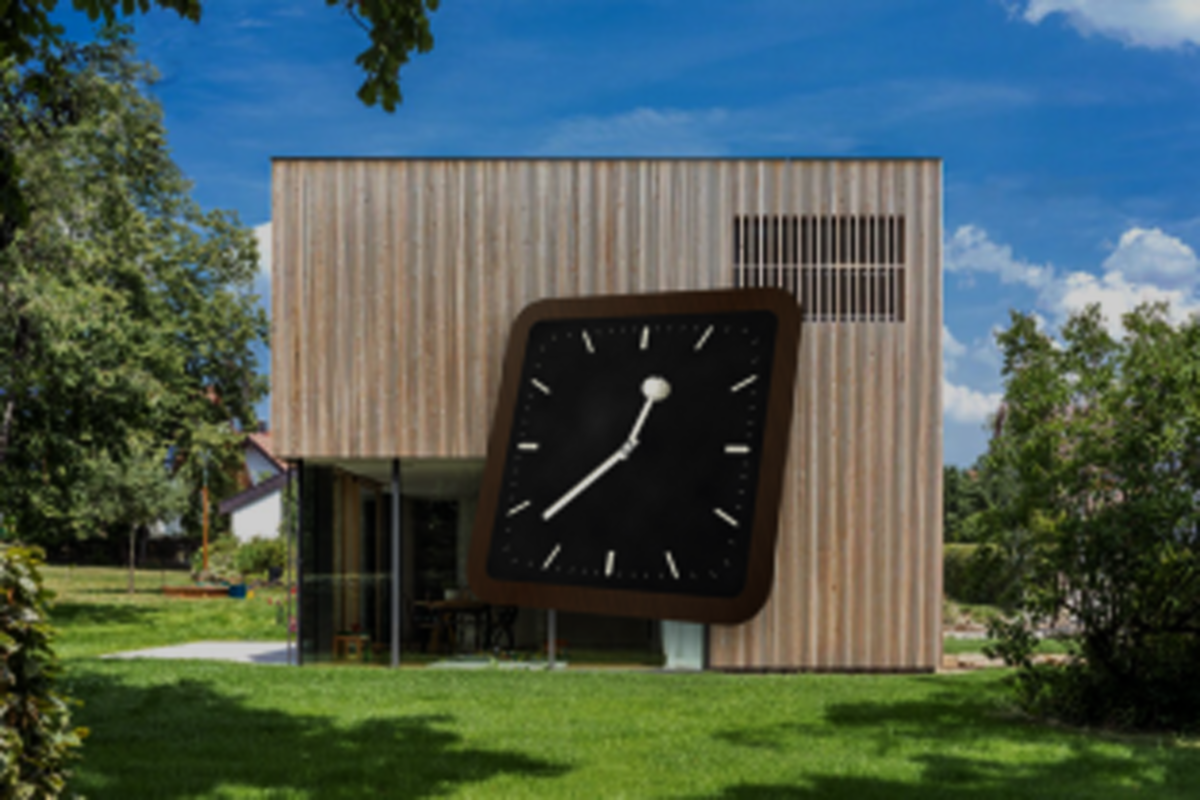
{"hour": 12, "minute": 38}
